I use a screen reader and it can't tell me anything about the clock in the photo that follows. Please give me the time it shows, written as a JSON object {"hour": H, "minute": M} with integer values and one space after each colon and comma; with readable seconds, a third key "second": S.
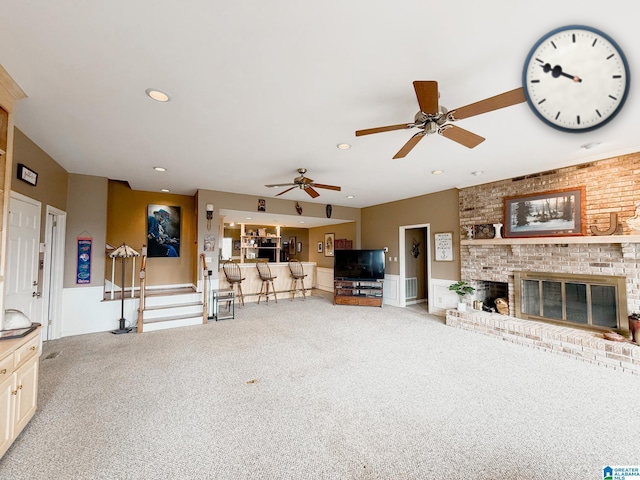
{"hour": 9, "minute": 49}
